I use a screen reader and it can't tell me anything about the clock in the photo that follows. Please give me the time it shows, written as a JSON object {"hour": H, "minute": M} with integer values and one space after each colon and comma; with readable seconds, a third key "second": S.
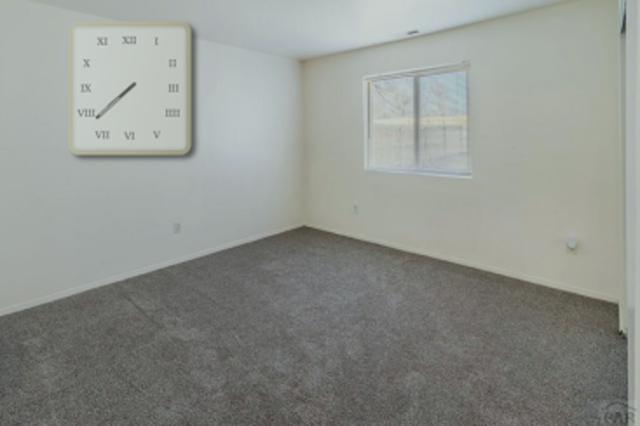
{"hour": 7, "minute": 38}
